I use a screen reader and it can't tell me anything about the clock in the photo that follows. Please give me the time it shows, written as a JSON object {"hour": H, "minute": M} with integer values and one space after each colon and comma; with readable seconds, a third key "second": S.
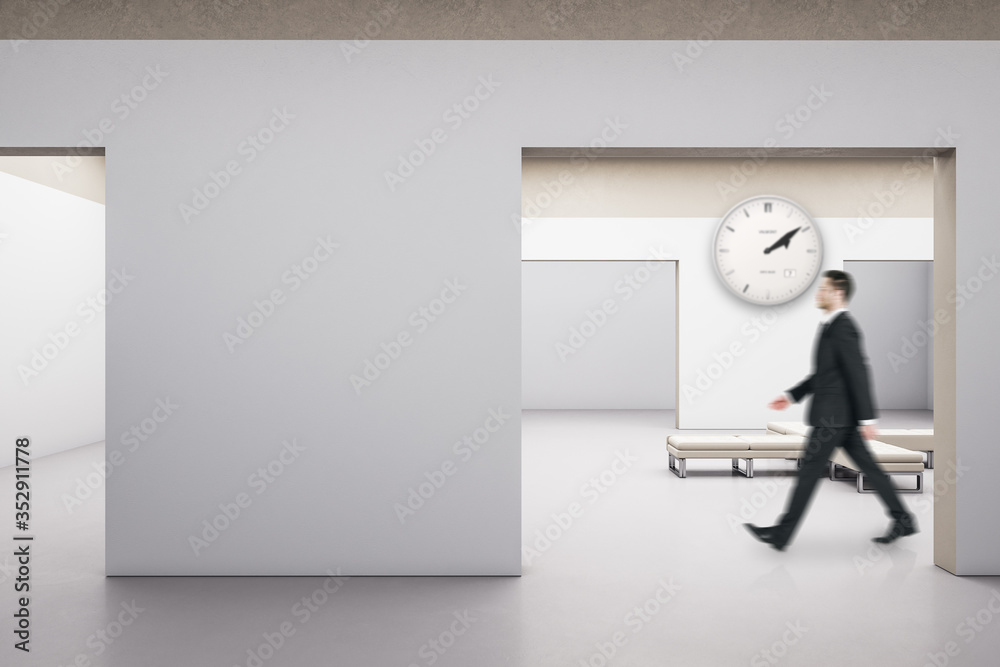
{"hour": 2, "minute": 9}
